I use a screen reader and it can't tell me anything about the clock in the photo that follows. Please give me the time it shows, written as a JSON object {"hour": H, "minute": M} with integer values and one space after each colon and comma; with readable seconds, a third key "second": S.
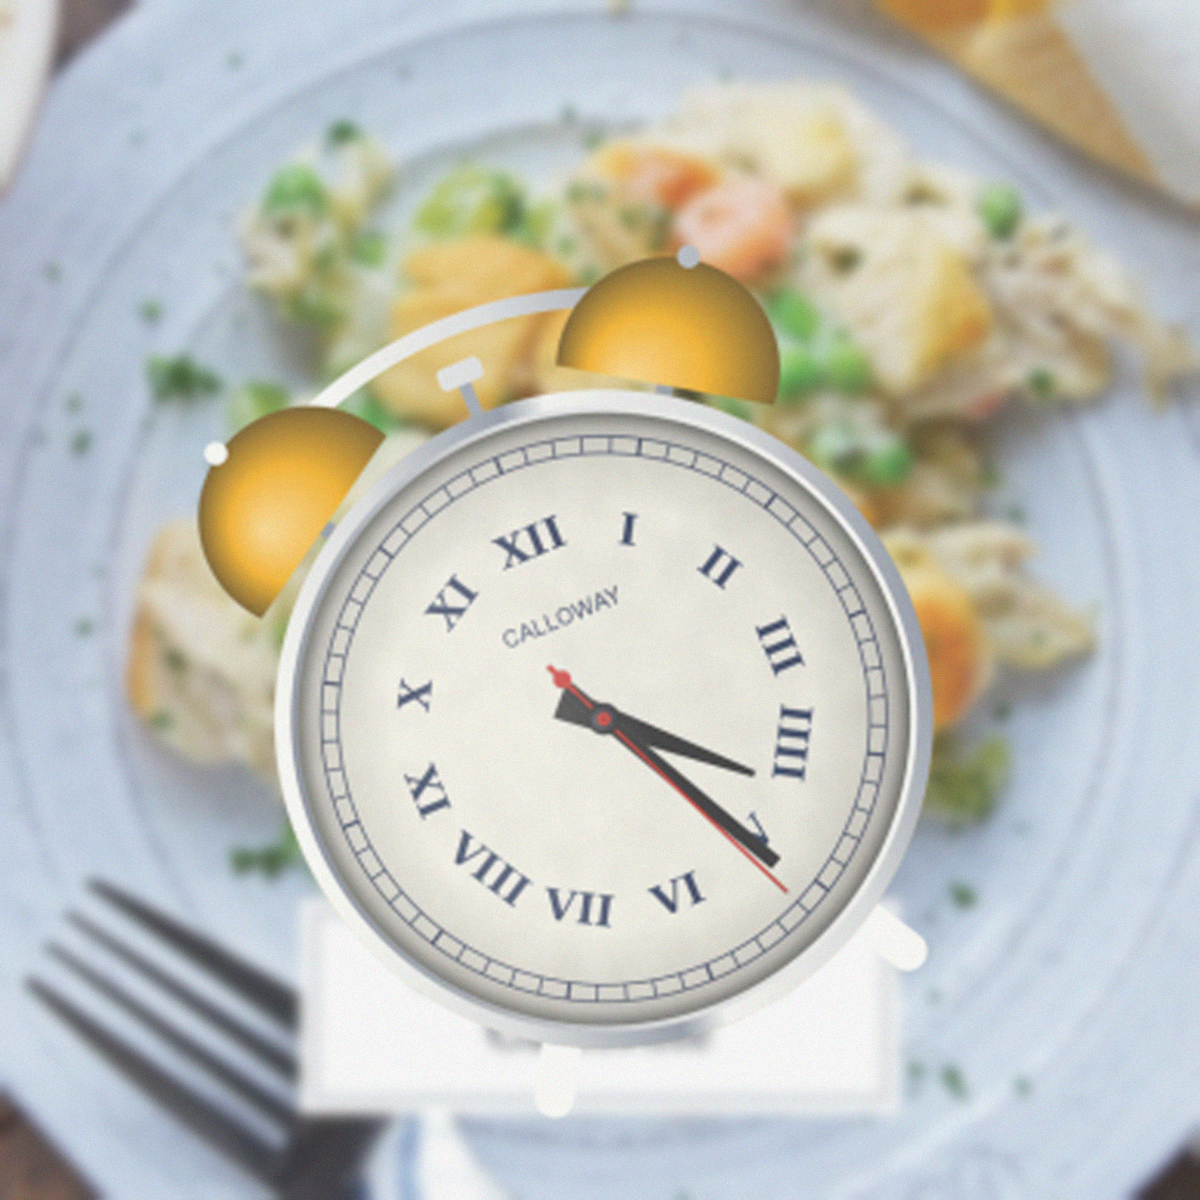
{"hour": 4, "minute": 25, "second": 26}
